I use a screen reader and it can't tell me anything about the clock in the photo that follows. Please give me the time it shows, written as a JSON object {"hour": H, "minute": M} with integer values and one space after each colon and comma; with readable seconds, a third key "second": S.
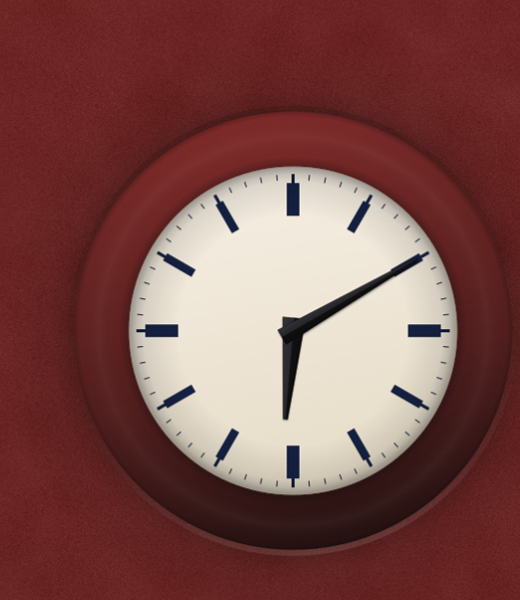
{"hour": 6, "minute": 10}
